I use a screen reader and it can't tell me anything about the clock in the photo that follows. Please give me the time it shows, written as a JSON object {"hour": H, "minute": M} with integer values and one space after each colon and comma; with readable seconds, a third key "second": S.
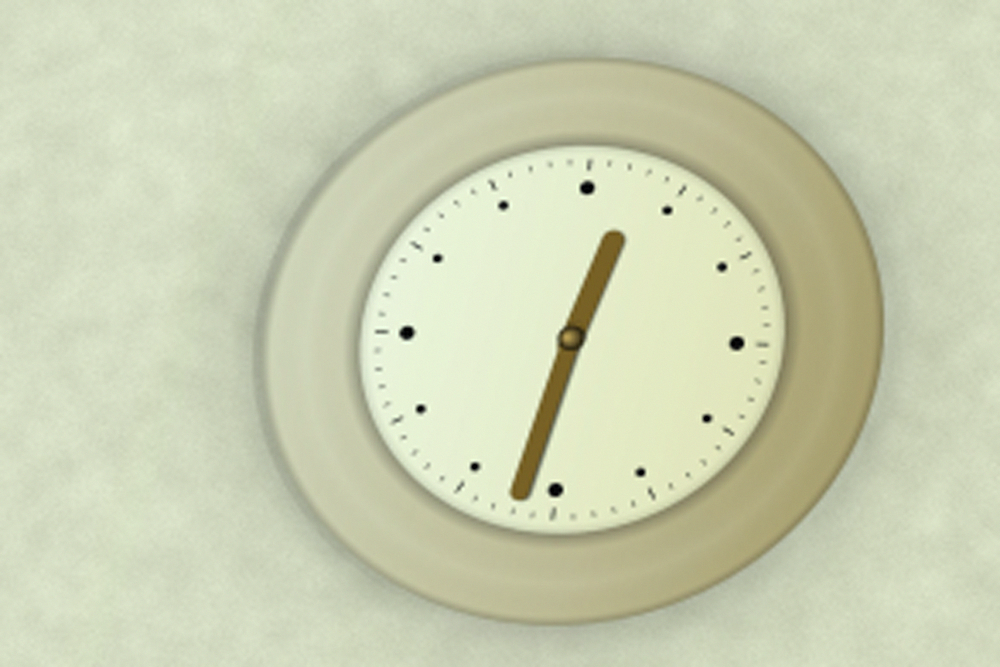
{"hour": 12, "minute": 32}
